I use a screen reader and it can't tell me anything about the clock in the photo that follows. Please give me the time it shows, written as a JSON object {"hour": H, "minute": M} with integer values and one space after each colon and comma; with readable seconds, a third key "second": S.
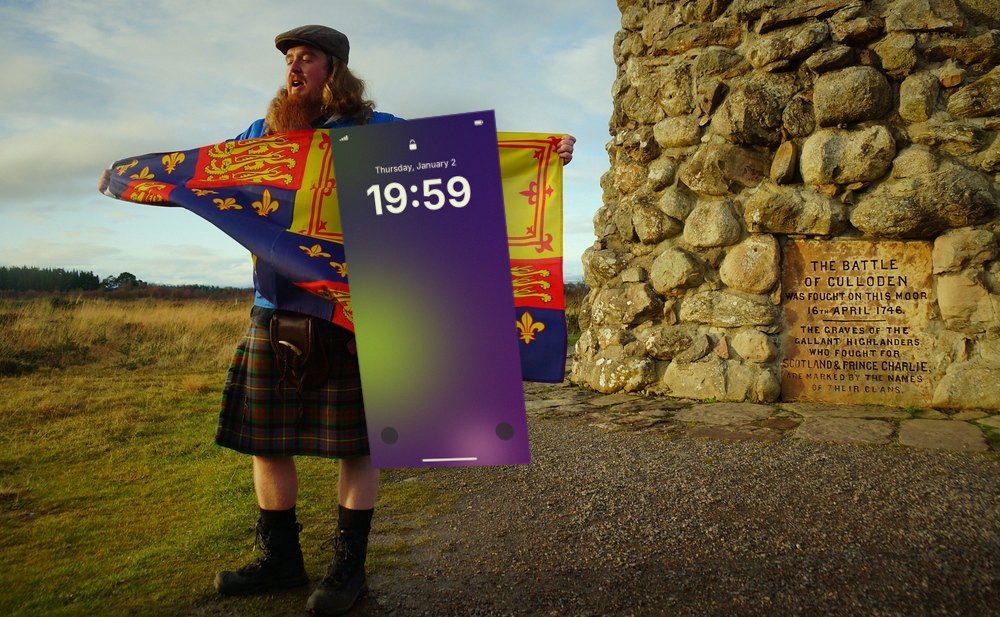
{"hour": 19, "minute": 59}
